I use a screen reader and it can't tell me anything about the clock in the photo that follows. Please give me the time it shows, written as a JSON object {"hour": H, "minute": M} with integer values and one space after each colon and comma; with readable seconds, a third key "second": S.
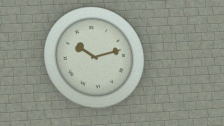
{"hour": 10, "minute": 13}
